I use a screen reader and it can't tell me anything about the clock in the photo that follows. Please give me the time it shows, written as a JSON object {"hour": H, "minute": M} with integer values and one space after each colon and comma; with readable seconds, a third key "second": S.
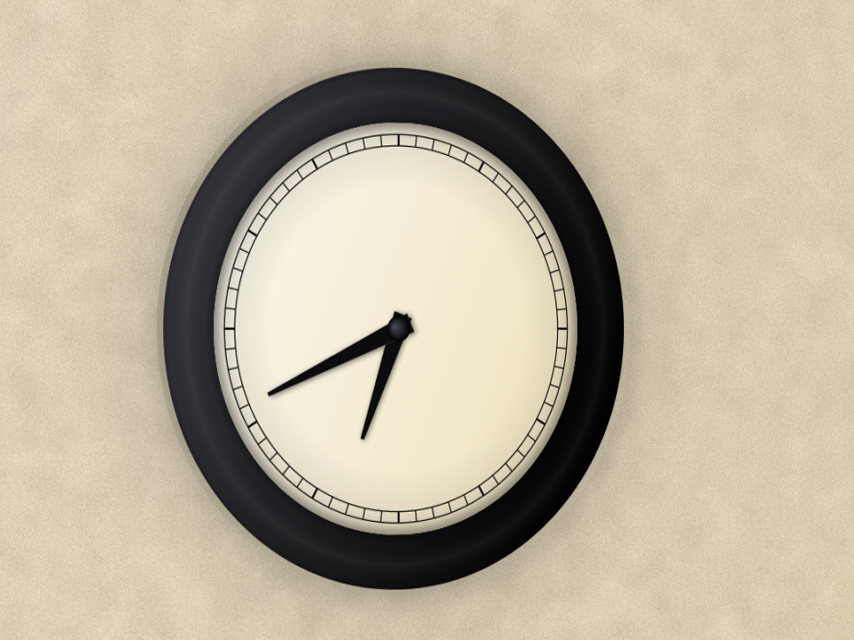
{"hour": 6, "minute": 41}
